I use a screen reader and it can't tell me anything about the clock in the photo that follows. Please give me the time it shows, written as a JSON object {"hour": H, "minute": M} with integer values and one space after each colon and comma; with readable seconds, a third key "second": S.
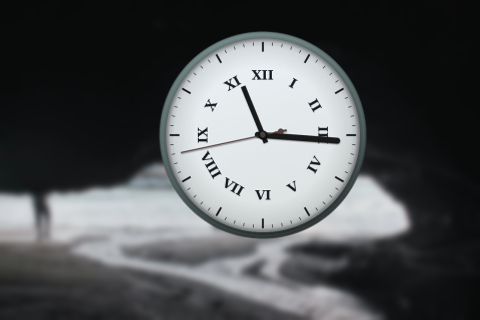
{"hour": 11, "minute": 15, "second": 43}
